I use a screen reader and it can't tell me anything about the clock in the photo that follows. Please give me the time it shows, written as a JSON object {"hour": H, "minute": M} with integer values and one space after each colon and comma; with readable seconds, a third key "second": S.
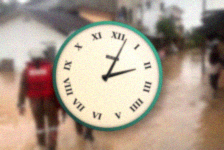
{"hour": 2, "minute": 2}
